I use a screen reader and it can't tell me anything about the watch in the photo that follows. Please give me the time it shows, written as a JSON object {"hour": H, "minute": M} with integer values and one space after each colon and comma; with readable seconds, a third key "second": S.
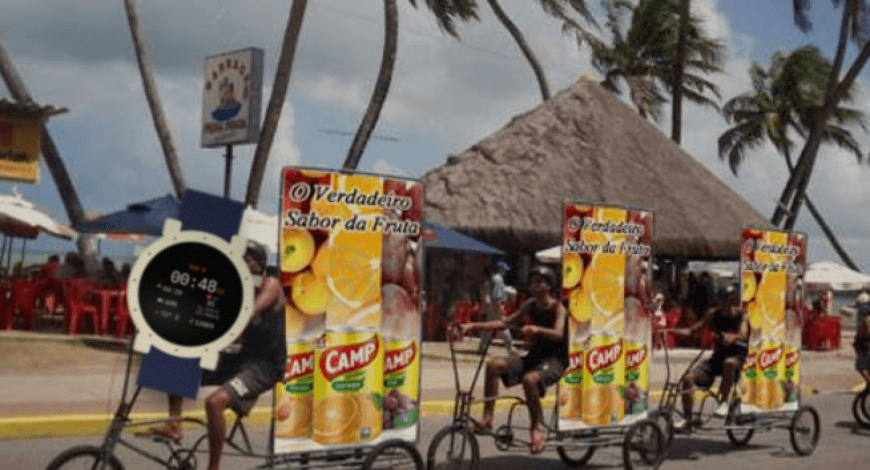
{"hour": 0, "minute": 48}
